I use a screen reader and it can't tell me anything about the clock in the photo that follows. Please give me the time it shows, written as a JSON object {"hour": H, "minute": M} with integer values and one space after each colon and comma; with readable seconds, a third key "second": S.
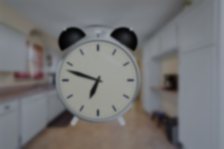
{"hour": 6, "minute": 48}
